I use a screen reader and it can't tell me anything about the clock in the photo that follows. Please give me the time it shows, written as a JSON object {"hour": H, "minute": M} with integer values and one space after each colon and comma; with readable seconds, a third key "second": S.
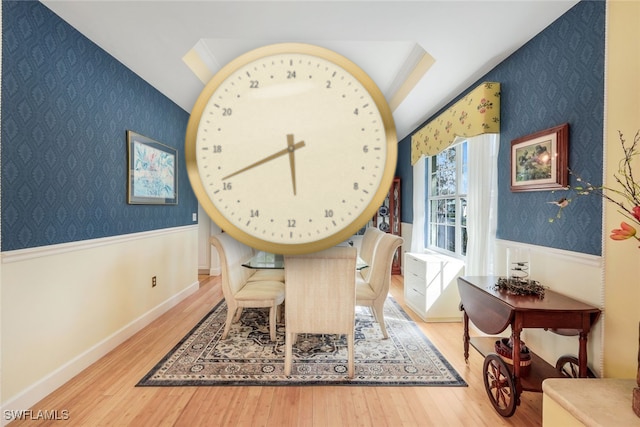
{"hour": 11, "minute": 41}
